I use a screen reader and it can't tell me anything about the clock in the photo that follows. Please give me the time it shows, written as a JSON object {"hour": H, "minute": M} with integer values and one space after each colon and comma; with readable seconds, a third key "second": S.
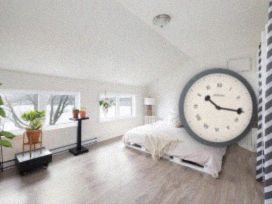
{"hour": 10, "minute": 16}
